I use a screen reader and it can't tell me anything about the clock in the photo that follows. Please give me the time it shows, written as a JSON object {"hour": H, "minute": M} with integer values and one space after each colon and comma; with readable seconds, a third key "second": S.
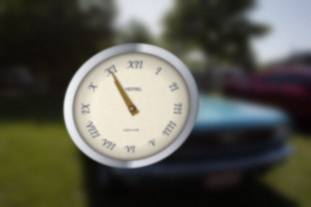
{"hour": 10, "minute": 55}
